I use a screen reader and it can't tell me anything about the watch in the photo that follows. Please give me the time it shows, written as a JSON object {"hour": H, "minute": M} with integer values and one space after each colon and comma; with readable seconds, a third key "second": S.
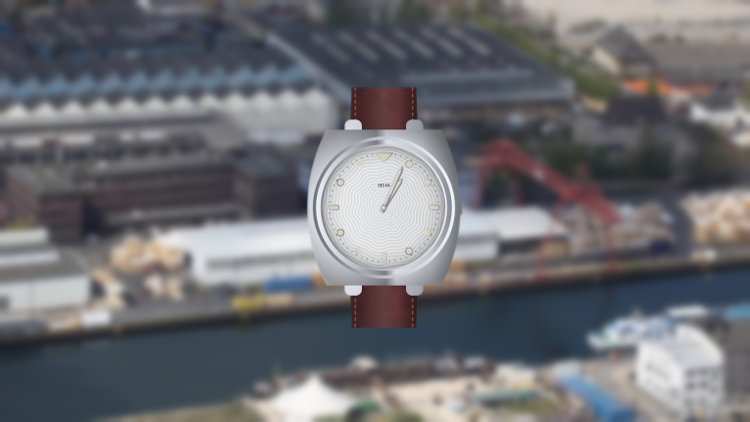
{"hour": 1, "minute": 4}
